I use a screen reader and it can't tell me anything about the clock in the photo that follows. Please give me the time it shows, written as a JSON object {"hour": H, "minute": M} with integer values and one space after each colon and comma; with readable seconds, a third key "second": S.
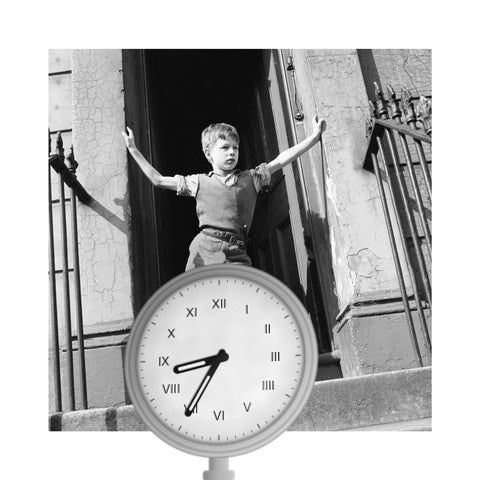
{"hour": 8, "minute": 35}
